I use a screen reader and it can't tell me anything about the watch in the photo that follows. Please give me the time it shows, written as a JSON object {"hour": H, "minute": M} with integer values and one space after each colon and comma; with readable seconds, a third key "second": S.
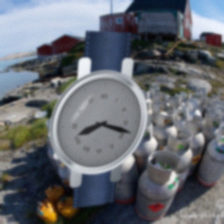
{"hour": 8, "minute": 18}
